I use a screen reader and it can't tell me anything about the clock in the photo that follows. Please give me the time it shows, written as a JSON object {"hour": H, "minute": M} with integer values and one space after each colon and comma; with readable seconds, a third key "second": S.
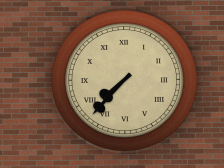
{"hour": 7, "minute": 37}
